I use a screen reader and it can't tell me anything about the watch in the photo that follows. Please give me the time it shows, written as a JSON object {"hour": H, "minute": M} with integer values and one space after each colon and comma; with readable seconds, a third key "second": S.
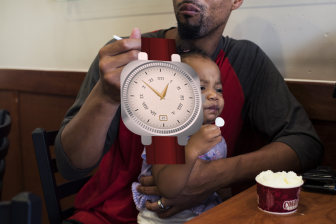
{"hour": 12, "minute": 52}
